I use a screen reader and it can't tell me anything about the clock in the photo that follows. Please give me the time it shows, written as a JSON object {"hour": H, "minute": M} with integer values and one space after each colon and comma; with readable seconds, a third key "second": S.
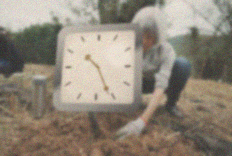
{"hour": 10, "minute": 26}
